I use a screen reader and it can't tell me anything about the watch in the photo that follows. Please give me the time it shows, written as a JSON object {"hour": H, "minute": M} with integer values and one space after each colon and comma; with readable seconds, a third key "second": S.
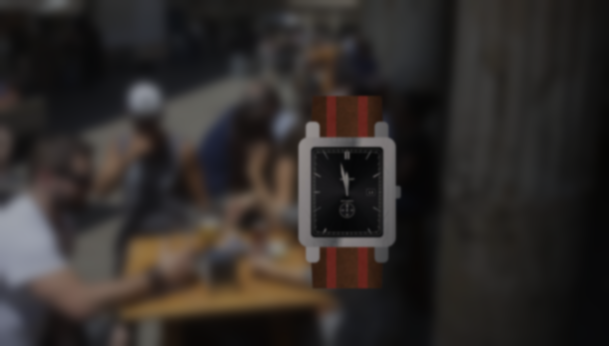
{"hour": 11, "minute": 58}
